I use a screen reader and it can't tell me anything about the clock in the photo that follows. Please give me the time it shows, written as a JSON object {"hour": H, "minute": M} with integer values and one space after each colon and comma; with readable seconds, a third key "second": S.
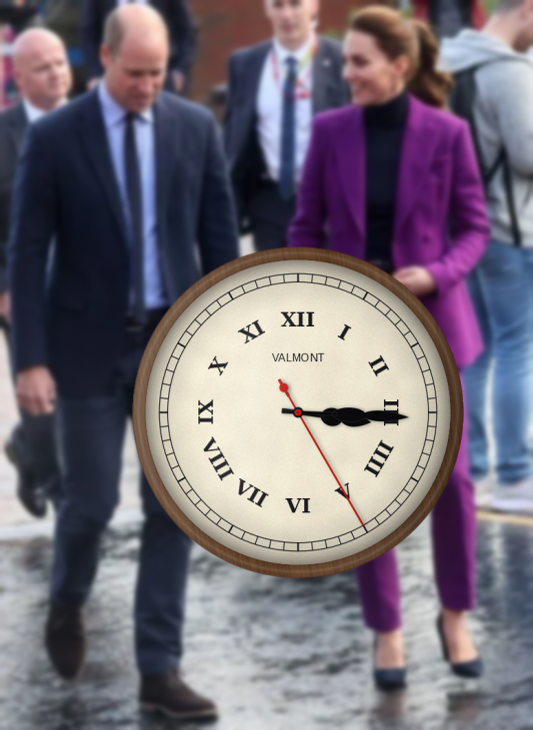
{"hour": 3, "minute": 15, "second": 25}
